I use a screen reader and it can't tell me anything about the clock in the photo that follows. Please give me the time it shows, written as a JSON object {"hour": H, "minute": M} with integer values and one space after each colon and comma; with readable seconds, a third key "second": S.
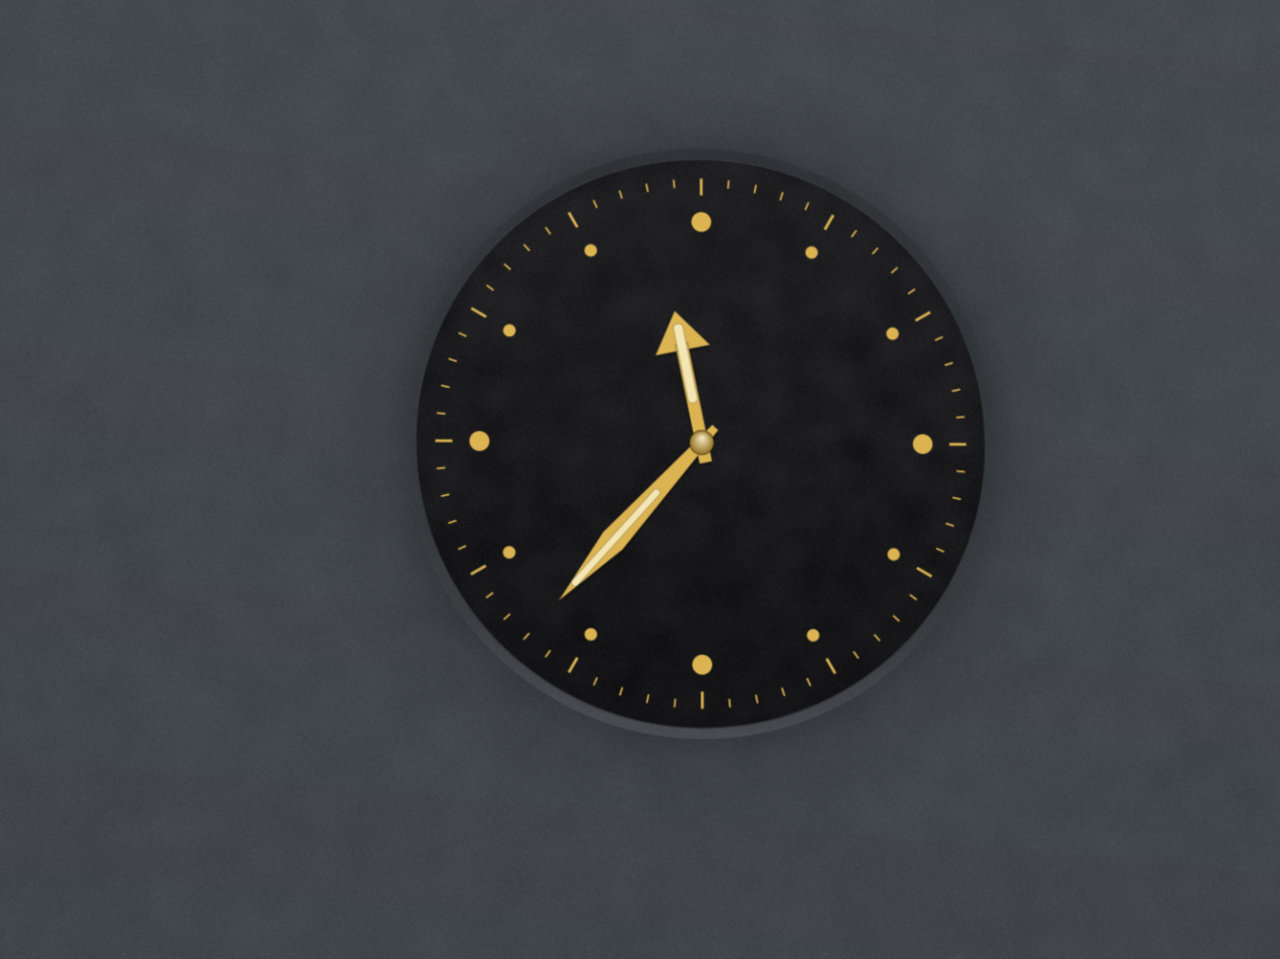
{"hour": 11, "minute": 37}
